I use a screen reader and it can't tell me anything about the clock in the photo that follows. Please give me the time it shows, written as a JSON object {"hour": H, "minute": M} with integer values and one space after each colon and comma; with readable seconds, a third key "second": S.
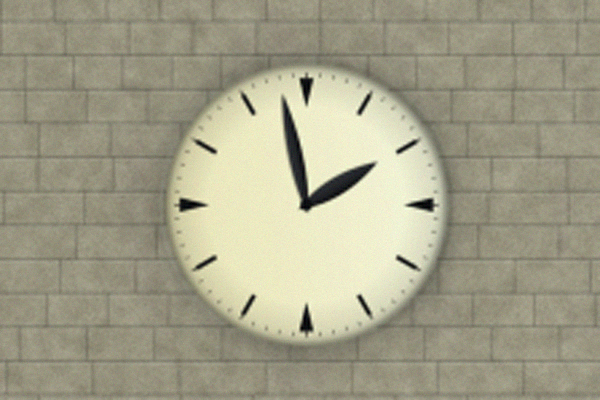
{"hour": 1, "minute": 58}
